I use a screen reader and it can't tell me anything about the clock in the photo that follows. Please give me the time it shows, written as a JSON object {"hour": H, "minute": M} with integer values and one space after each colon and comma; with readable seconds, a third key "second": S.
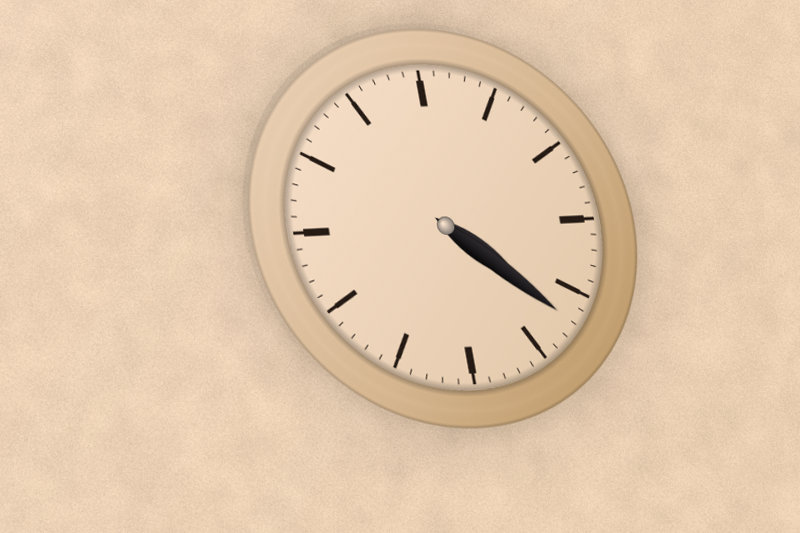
{"hour": 4, "minute": 22}
